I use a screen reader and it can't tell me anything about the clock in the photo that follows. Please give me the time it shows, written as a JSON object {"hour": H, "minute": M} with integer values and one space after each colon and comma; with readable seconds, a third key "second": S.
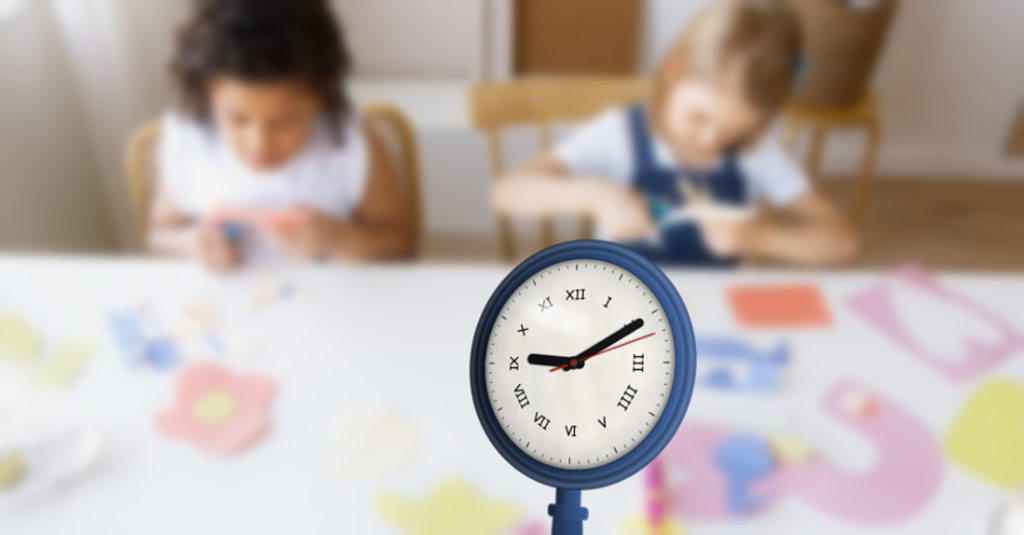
{"hour": 9, "minute": 10, "second": 12}
